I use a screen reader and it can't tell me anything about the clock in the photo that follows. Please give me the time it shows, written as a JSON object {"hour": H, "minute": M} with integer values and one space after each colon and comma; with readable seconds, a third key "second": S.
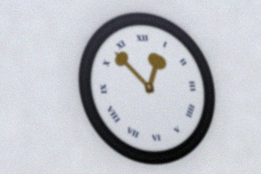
{"hour": 12, "minute": 53}
